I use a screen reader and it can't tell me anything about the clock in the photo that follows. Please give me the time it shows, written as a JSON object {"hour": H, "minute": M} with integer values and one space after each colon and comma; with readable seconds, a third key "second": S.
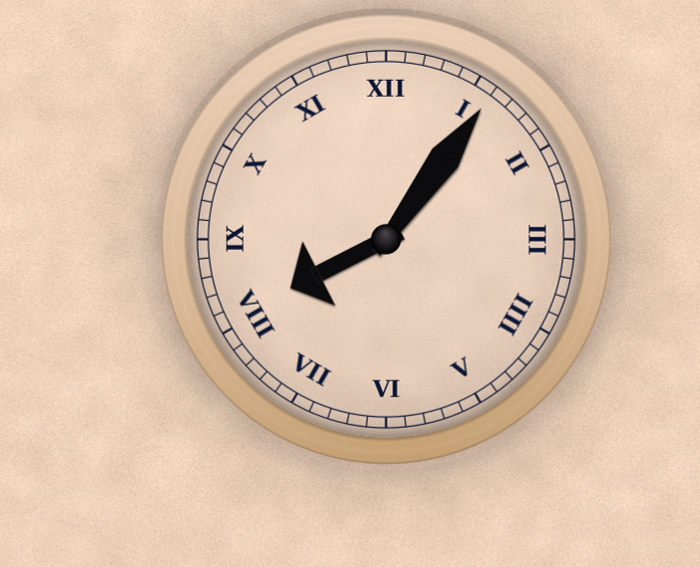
{"hour": 8, "minute": 6}
